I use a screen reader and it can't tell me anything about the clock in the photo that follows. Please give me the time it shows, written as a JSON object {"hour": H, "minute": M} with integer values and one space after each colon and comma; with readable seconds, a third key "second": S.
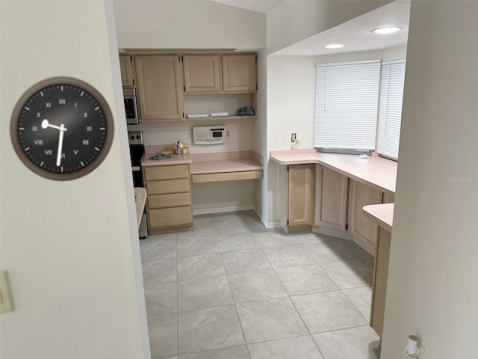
{"hour": 9, "minute": 31}
